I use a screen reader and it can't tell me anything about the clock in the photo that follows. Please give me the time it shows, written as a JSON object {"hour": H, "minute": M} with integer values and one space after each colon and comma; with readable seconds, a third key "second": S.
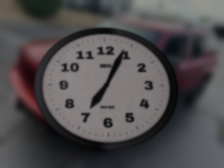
{"hour": 7, "minute": 4}
